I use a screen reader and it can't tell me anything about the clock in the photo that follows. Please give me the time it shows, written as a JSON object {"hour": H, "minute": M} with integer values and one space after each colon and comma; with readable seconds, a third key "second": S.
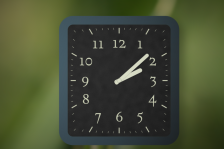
{"hour": 2, "minute": 8}
